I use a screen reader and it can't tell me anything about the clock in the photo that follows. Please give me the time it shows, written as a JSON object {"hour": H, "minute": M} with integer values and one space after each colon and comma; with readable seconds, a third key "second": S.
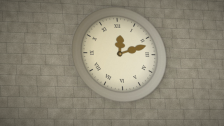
{"hour": 12, "minute": 12}
